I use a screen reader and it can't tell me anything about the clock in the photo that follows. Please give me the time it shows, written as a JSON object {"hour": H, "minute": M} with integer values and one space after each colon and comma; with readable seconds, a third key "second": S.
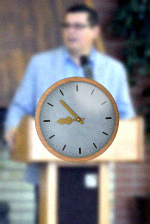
{"hour": 8, "minute": 53}
